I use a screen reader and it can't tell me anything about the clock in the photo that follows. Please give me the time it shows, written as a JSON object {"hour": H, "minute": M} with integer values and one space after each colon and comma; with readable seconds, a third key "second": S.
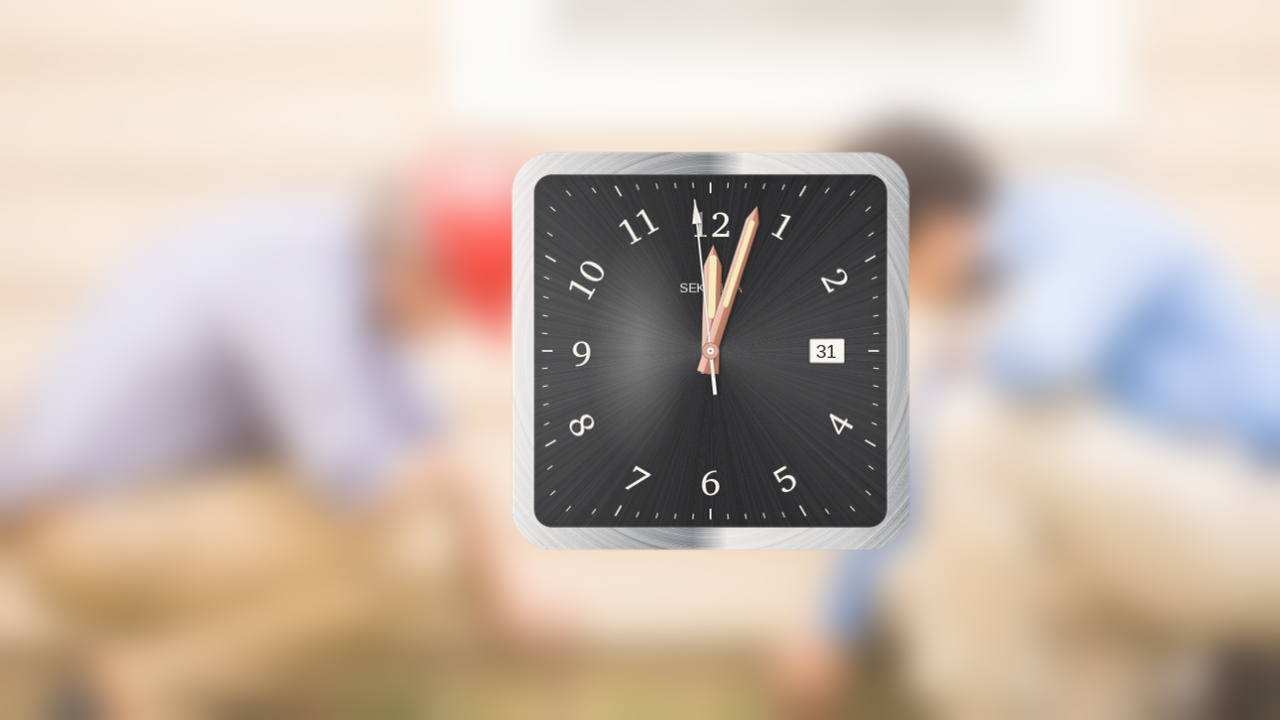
{"hour": 12, "minute": 2, "second": 59}
